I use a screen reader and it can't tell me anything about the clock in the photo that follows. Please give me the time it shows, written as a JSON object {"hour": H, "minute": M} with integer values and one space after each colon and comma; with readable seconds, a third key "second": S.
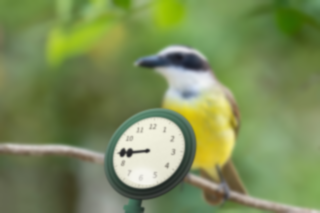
{"hour": 8, "minute": 44}
